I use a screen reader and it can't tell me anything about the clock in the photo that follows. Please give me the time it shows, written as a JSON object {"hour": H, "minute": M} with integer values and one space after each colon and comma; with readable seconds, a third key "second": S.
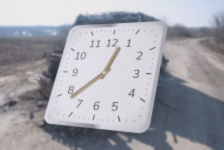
{"hour": 12, "minute": 38}
